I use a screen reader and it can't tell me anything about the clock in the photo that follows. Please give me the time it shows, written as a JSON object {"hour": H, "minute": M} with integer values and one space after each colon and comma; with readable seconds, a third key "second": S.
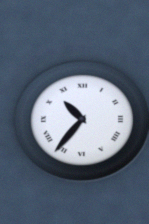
{"hour": 10, "minute": 36}
